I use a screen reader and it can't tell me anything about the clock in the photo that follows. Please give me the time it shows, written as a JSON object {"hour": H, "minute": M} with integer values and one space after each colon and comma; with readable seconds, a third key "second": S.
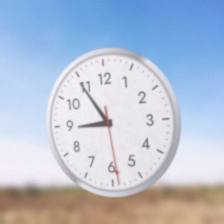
{"hour": 8, "minute": 54, "second": 29}
